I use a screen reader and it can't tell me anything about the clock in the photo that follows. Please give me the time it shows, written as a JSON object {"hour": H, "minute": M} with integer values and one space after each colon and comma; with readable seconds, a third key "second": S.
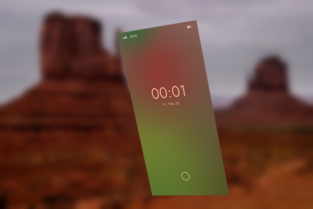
{"hour": 0, "minute": 1}
